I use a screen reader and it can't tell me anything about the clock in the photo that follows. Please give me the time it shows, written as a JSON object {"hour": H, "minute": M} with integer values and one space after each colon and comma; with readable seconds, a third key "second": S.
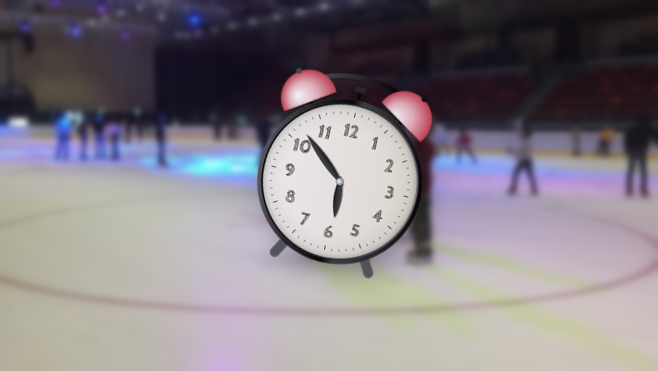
{"hour": 5, "minute": 52}
